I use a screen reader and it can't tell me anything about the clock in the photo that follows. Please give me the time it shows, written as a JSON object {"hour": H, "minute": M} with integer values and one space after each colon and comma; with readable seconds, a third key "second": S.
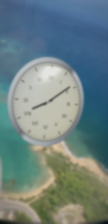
{"hour": 8, "minute": 9}
